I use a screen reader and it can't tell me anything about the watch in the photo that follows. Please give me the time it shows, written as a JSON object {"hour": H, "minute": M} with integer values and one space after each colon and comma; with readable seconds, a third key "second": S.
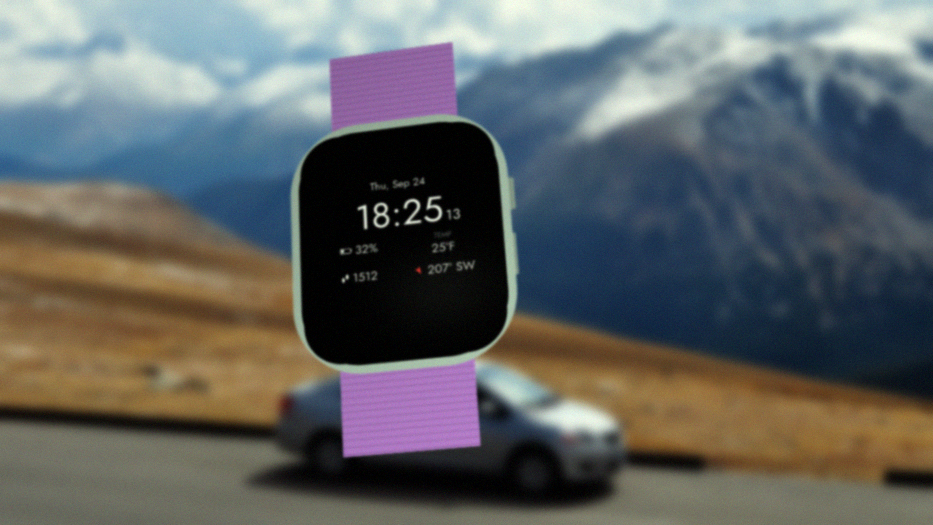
{"hour": 18, "minute": 25, "second": 13}
